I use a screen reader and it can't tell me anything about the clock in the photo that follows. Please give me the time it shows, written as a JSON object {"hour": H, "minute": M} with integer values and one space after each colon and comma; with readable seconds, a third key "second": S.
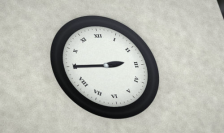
{"hour": 2, "minute": 45}
